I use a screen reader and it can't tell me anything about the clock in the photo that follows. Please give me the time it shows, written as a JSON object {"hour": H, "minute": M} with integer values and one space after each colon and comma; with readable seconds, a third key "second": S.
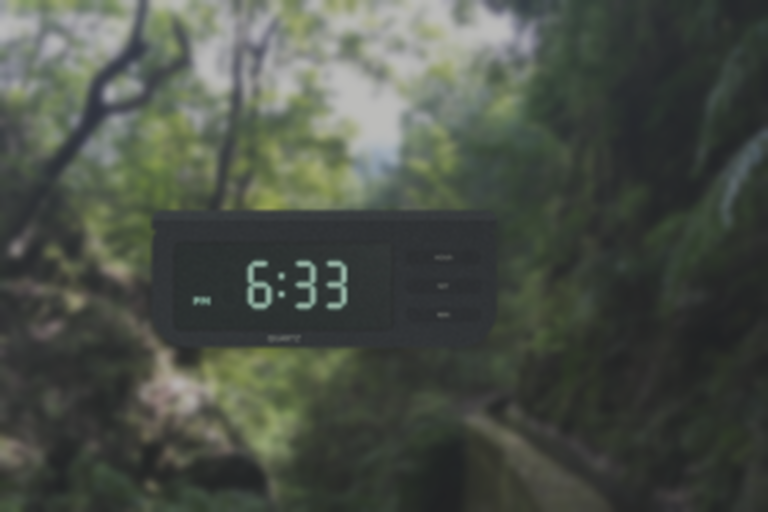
{"hour": 6, "minute": 33}
